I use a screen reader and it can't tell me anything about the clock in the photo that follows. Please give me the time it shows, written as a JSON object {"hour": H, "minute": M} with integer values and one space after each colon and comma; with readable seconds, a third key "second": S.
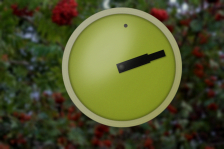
{"hour": 2, "minute": 11}
